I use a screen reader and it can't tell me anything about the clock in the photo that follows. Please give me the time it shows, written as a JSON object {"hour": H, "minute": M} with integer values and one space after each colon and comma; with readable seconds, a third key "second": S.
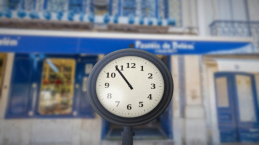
{"hour": 10, "minute": 54}
